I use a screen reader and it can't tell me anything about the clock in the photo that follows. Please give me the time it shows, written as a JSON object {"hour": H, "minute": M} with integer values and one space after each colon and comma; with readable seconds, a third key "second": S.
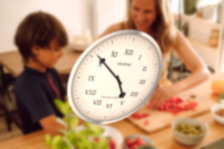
{"hour": 4, "minute": 51}
